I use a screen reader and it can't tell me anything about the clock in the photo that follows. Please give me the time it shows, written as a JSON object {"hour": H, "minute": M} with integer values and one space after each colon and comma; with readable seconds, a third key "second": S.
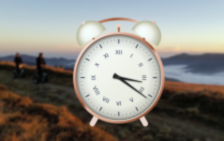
{"hour": 3, "minute": 21}
